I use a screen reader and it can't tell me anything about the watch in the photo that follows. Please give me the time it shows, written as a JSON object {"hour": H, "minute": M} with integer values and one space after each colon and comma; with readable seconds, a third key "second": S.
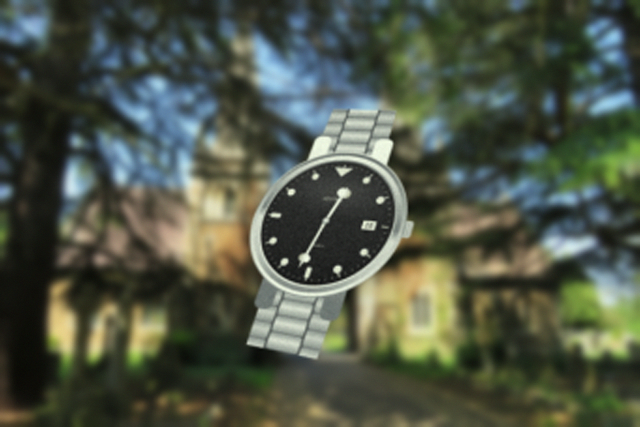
{"hour": 12, "minute": 32}
